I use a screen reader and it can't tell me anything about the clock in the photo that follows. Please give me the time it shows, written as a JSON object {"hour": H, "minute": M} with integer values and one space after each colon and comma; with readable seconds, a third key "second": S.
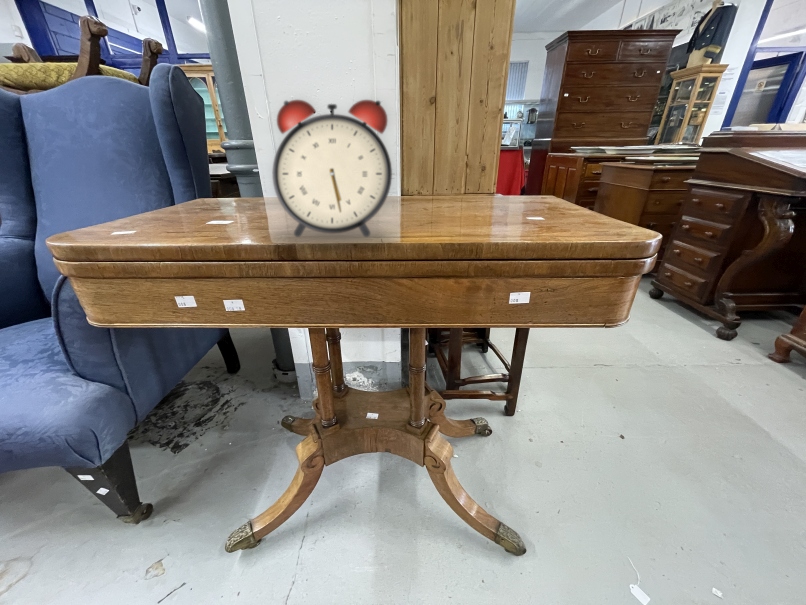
{"hour": 5, "minute": 28}
